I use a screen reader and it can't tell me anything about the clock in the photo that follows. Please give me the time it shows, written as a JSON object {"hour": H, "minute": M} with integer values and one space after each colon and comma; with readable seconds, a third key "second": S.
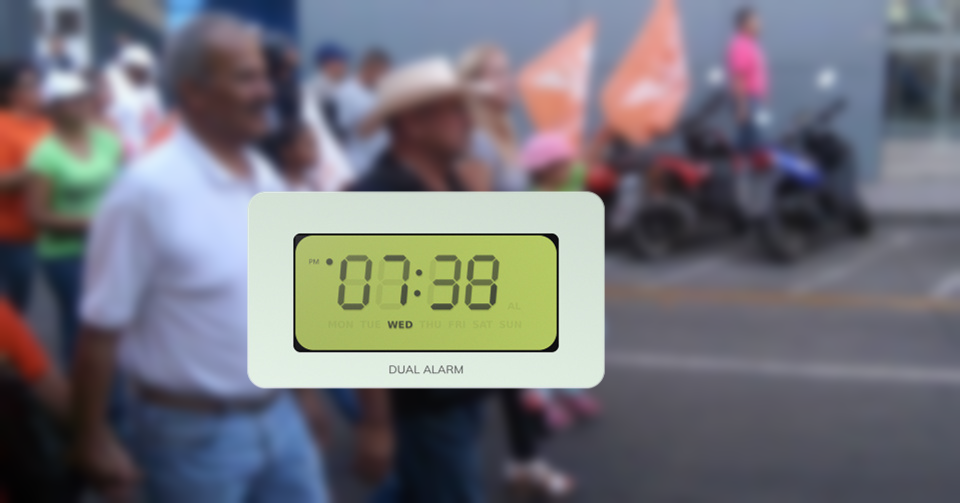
{"hour": 7, "minute": 38}
